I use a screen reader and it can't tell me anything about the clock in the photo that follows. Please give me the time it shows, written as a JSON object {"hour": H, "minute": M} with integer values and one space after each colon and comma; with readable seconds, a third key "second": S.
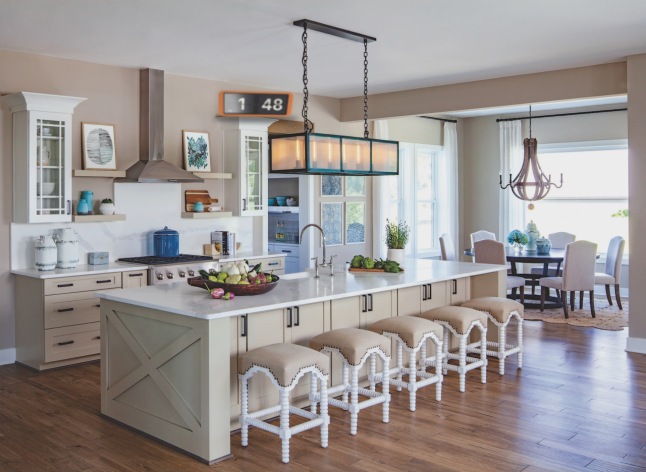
{"hour": 1, "minute": 48}
